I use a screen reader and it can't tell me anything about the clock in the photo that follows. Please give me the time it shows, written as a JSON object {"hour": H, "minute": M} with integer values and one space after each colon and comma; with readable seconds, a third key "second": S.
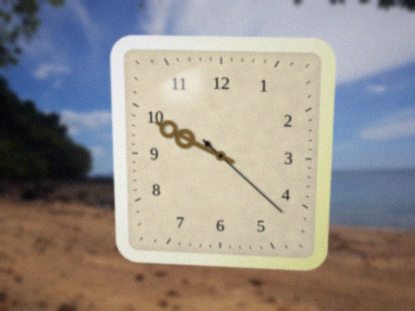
{"hour": 9, "minute": 49, "second": 22}
